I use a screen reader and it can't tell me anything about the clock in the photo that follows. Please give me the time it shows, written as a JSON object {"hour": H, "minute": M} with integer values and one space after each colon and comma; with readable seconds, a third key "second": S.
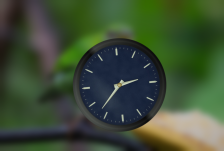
{"hour": 2, "minute": 37}
